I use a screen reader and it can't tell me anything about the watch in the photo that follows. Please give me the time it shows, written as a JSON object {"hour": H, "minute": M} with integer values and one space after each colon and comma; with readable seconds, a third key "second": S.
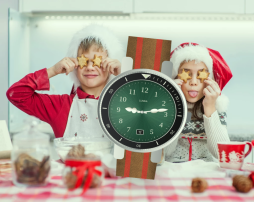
{"hour": 9, "minute": 13}
